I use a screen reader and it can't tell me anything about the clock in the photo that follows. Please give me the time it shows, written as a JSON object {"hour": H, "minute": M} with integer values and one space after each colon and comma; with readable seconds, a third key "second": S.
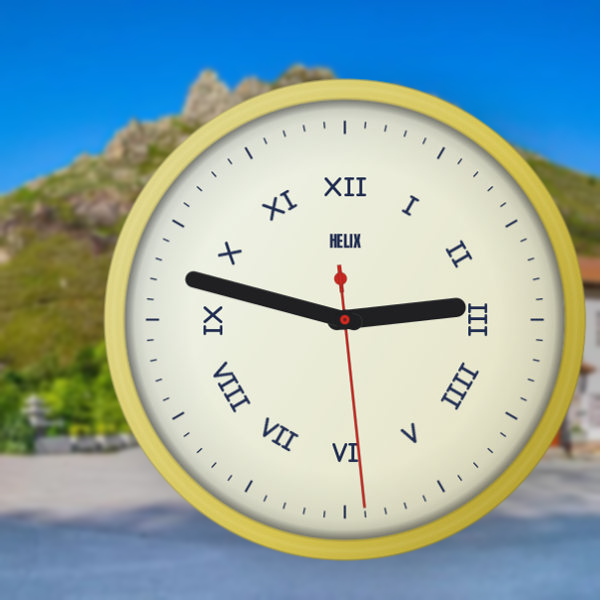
{"hour": 2, "minute": 47, "second": 29}
